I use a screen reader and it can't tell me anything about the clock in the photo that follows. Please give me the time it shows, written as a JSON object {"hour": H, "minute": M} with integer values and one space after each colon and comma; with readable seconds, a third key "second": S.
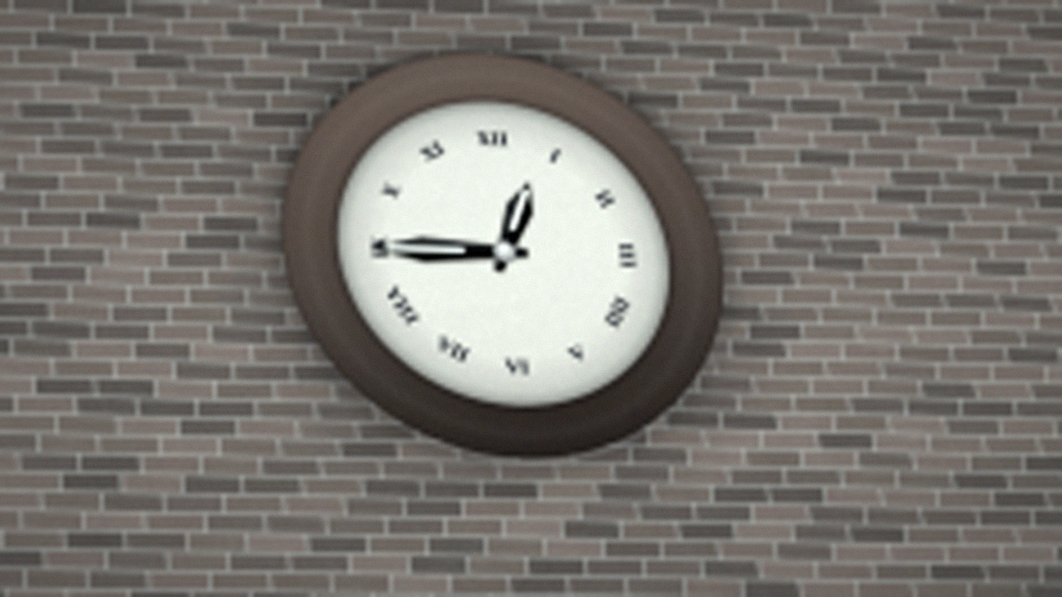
{"hour": 12, "minute": 45}
